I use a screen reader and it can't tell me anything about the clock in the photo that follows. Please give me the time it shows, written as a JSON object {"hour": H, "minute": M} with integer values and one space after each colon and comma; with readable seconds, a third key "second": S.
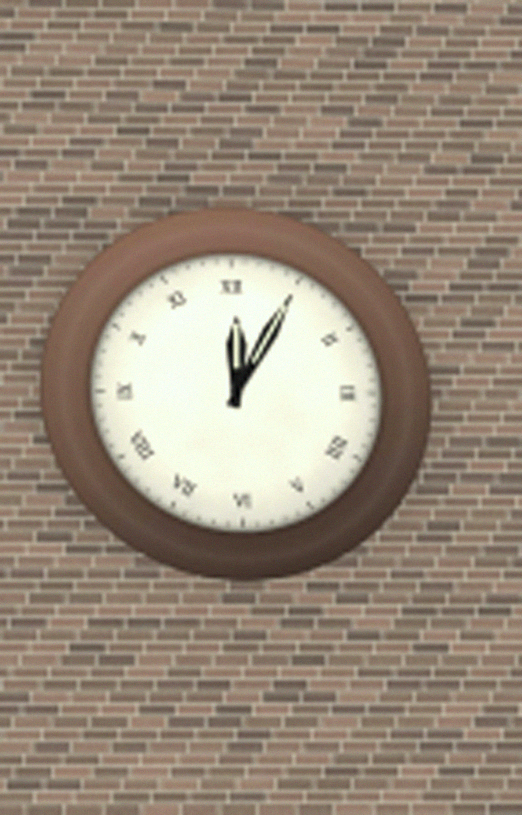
{"hour": 12, "minute": 5}
